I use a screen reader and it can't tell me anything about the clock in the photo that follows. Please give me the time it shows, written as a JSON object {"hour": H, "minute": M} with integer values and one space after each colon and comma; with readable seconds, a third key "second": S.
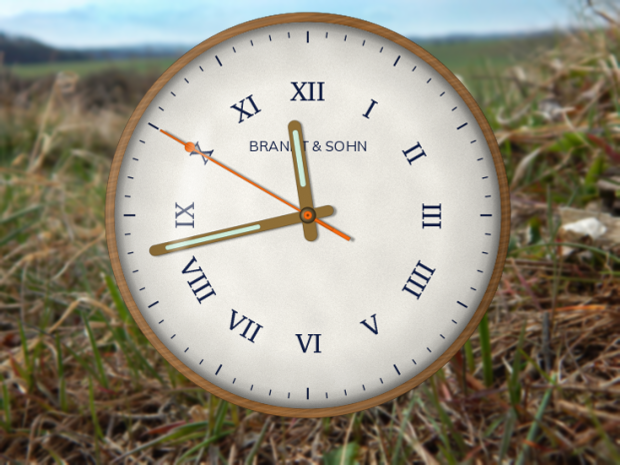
{"hour": 11, "minute": 42, "second": 50}
